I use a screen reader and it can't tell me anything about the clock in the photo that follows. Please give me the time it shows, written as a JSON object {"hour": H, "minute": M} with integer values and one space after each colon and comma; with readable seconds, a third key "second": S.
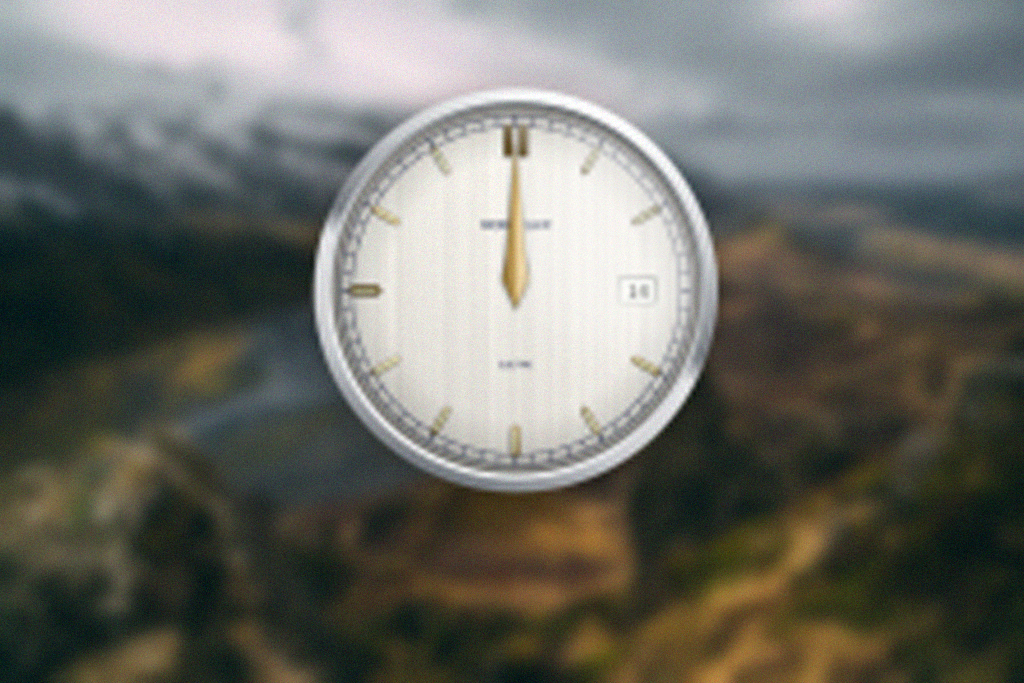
{"hour": 12, "minute": 0}
